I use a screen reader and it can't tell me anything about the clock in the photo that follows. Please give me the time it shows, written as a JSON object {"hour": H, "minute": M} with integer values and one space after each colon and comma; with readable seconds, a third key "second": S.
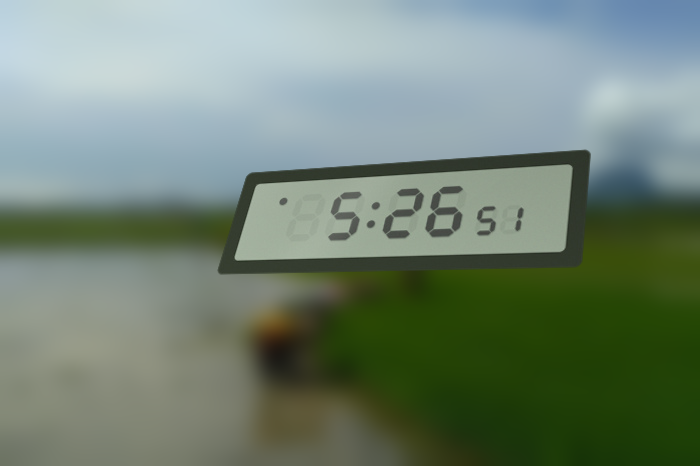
{"hour": 5, "minute": 26, "second": 51}
